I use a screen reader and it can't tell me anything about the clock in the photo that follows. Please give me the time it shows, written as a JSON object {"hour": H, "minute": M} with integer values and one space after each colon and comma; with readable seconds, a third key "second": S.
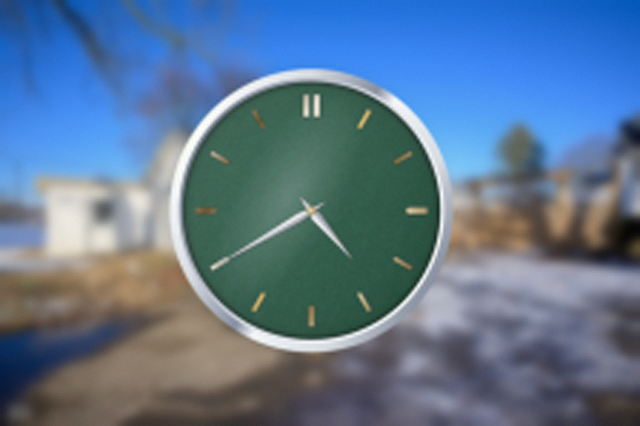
{"hour": 4, "minute": 40}
